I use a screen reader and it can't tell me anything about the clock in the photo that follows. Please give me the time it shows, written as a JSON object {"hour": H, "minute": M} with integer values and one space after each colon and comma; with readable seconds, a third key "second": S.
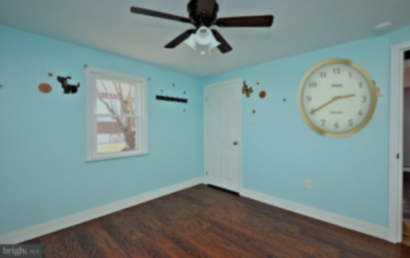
{"hour": 2, "minute": 40}
